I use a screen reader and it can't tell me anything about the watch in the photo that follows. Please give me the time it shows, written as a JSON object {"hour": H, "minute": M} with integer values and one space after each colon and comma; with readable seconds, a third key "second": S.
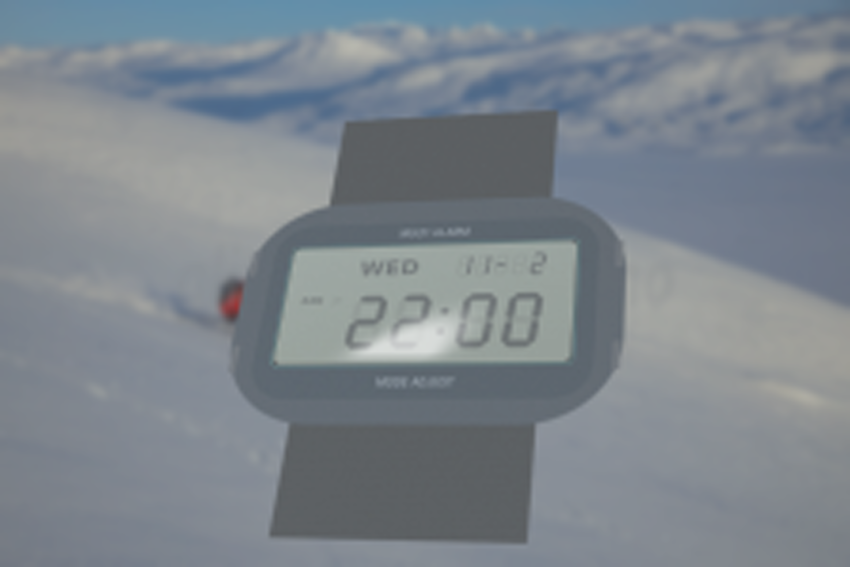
{"hour": 22, "minute": 0}
